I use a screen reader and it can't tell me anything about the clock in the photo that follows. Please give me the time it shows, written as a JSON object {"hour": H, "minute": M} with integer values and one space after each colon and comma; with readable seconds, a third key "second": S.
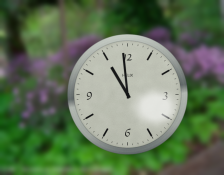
{"hour": 10, "minute": 59}
